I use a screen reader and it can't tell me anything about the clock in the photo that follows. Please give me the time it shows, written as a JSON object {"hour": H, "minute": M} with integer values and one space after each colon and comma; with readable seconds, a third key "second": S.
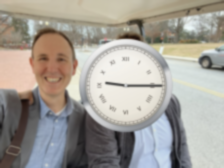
{"hour": 9, "minute": 15}
